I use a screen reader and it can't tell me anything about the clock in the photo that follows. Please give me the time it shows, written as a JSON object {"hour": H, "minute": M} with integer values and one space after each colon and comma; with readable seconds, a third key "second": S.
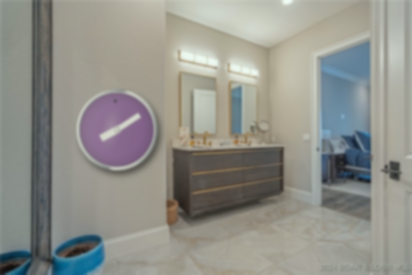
{"hour": 8, "minute": 10}
